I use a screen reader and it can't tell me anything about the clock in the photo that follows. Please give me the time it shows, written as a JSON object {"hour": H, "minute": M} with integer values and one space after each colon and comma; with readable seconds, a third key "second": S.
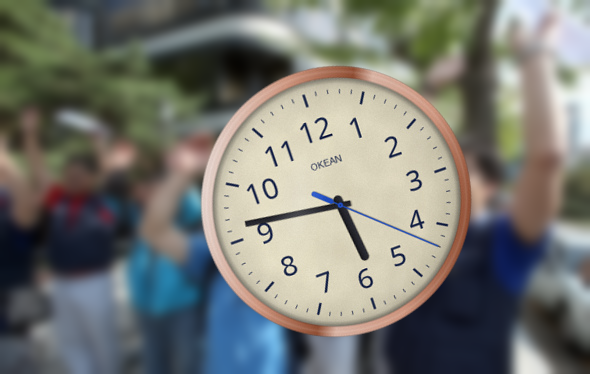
{"hour": 5, "minute": 46, "second": 22}
